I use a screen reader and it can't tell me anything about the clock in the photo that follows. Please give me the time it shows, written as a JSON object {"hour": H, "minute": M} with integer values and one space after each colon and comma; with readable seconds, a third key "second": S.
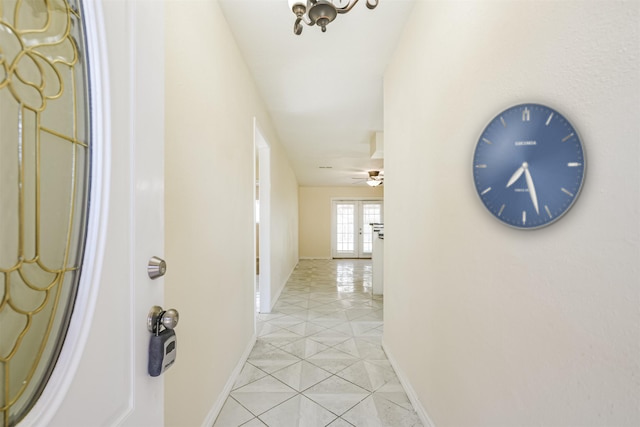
{"hour": 7, "minute": 27}
